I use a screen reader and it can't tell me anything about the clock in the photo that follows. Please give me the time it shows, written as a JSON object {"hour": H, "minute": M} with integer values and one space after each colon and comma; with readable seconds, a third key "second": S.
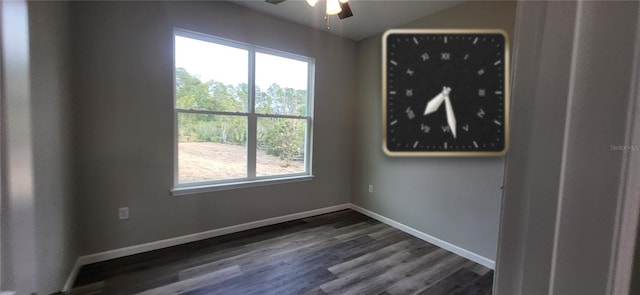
{"hour": 7, "minute": 28}
